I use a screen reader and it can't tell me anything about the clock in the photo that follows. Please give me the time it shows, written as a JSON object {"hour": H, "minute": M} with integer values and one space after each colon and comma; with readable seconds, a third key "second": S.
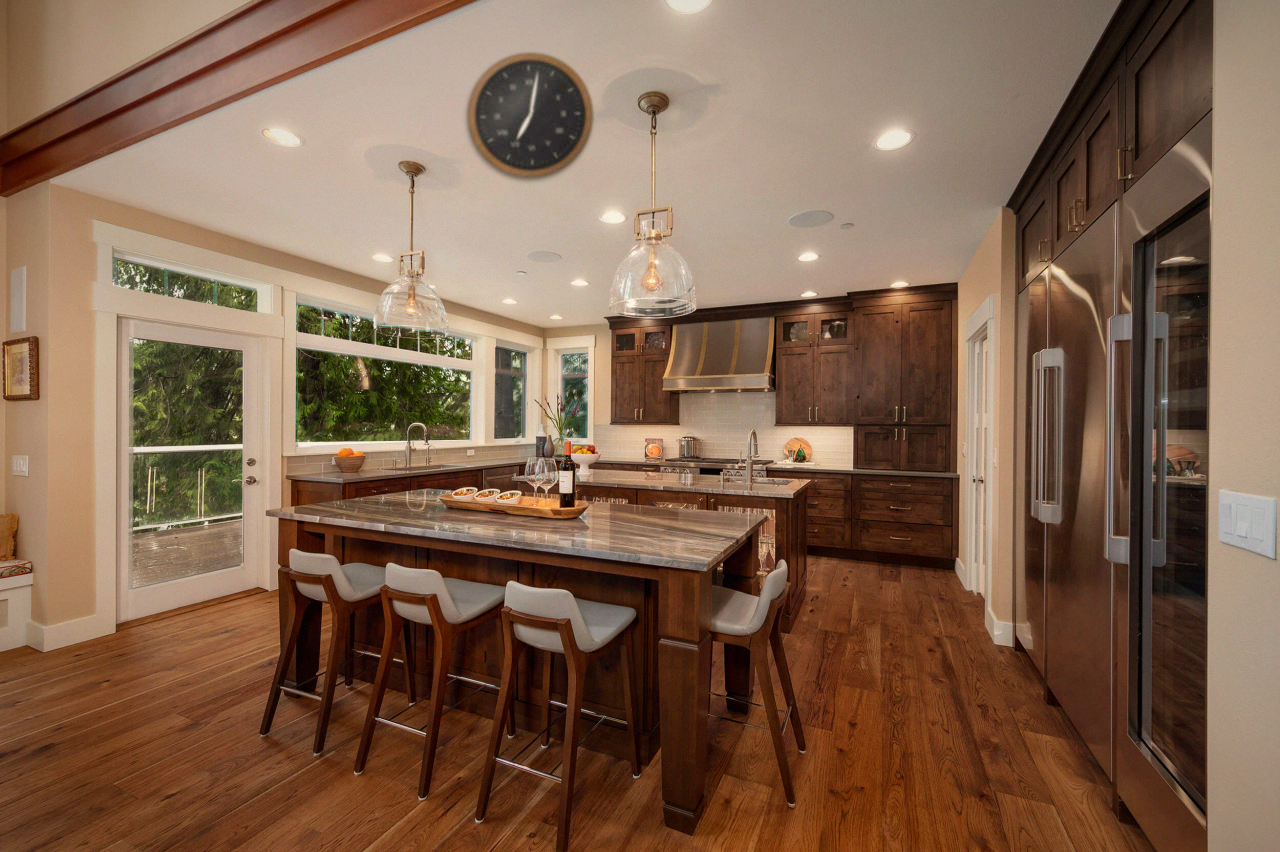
{"hour": 7, "minute": 2}
